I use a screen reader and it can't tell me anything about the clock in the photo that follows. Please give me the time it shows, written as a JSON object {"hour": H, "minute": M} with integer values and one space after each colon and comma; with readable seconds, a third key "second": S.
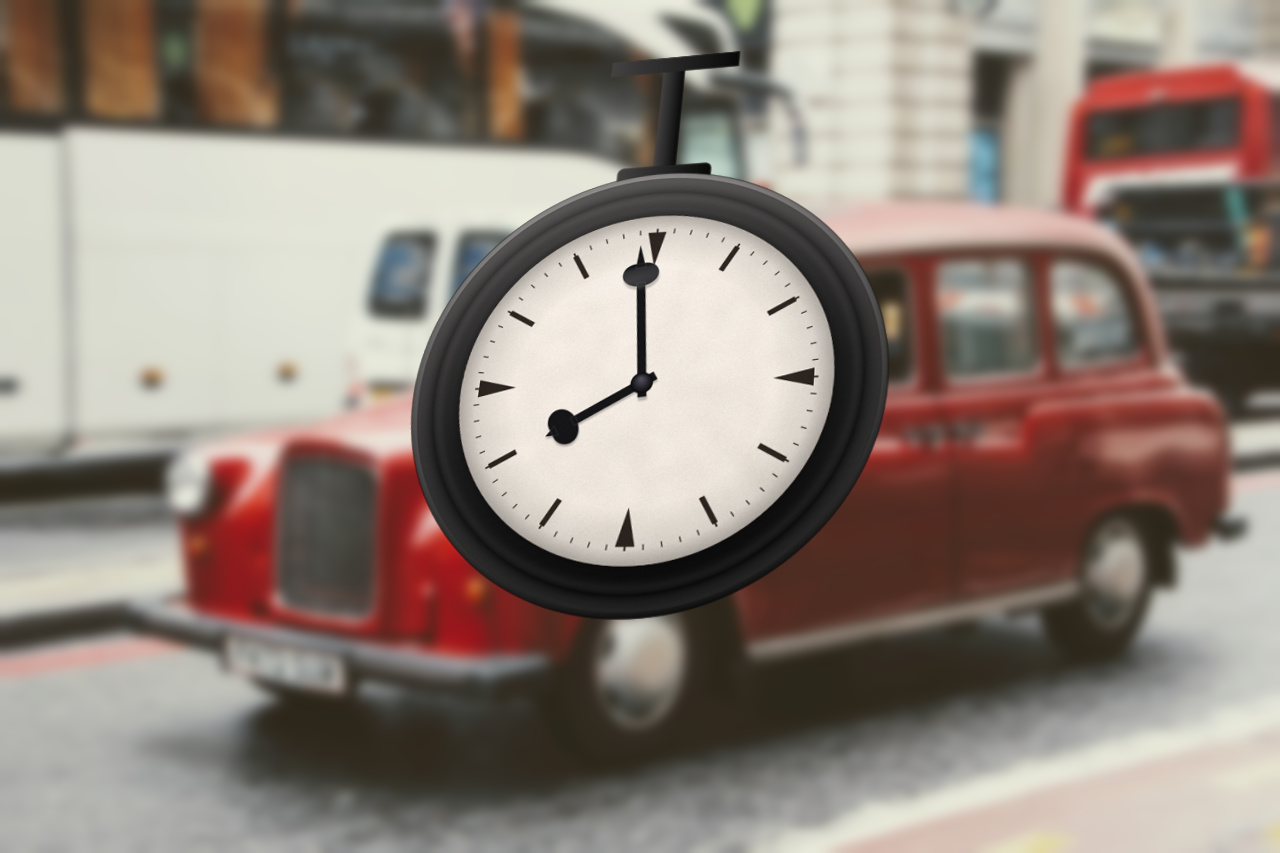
{"hour": 7, "minute": 59}
